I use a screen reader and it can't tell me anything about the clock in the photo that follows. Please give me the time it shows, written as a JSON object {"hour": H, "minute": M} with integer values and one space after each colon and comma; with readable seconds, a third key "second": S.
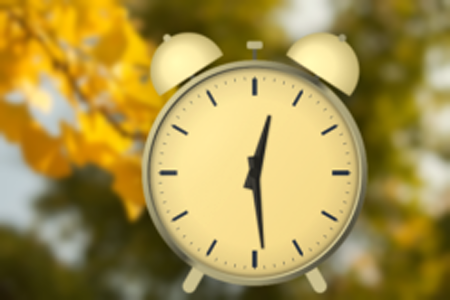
{"hour": 12, "minute": 29}
